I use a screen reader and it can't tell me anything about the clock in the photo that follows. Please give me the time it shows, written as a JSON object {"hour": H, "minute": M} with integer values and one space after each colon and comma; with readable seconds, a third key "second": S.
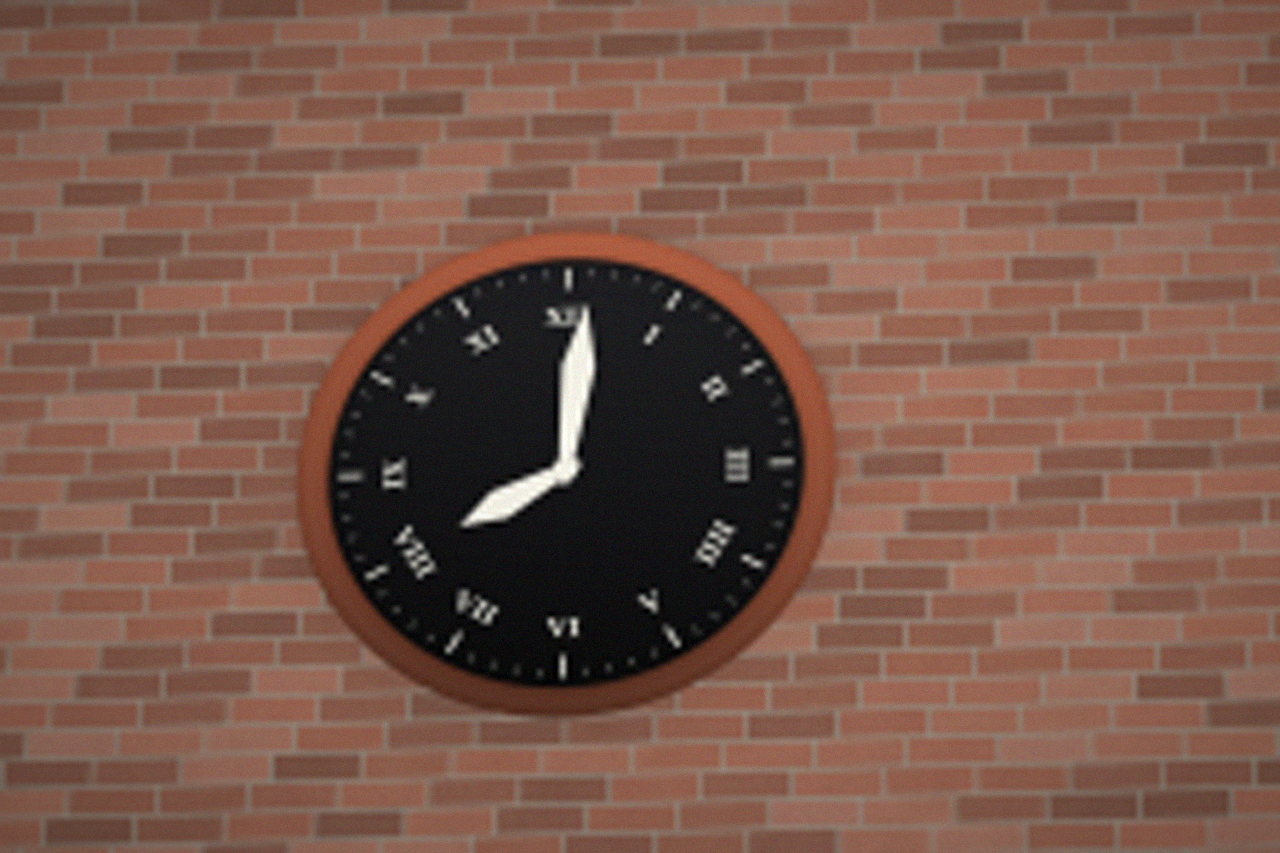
{"hour": 8, "minute": 1}
